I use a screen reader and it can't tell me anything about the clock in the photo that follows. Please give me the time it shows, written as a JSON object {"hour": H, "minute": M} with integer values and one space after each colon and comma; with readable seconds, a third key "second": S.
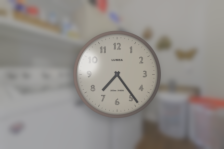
{"hour": 7, "minute": 24}
